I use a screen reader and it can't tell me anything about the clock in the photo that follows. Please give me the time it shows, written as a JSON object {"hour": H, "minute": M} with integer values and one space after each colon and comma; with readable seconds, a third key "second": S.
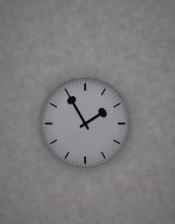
{"hour": 1, "minute": 55}
